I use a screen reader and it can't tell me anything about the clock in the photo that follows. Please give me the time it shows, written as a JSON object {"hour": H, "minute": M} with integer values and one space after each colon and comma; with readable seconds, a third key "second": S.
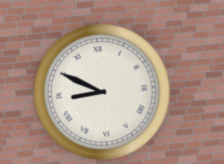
{"hour": 8, "minute": 50}
